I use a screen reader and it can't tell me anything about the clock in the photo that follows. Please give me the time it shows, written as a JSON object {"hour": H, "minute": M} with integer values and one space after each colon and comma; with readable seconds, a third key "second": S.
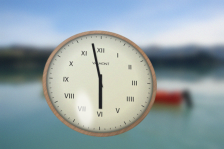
{"hour": 5, "minute": 58}
